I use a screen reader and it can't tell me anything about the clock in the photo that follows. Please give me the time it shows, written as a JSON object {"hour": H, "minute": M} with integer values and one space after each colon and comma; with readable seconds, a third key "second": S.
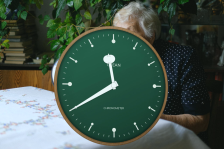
{"hour": 11, "minute": 40}
